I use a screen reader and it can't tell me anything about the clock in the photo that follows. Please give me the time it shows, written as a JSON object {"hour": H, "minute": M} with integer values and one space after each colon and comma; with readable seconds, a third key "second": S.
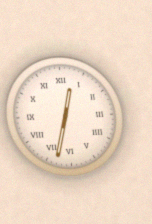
{"hour": 12, "minute": 33}
